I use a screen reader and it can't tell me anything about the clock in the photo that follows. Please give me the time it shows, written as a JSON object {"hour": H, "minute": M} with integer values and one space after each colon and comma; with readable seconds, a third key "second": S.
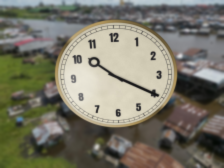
{"hour": 10, "minute": 20}
